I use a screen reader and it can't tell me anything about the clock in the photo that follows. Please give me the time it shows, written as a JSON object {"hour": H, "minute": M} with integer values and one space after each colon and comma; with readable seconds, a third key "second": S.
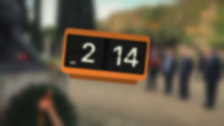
{"hour": 2, "minute": 14}
